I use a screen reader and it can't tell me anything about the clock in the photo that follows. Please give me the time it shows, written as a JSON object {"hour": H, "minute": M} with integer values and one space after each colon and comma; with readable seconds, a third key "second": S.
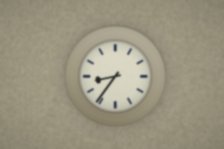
{"hour": 8, "minute": 36}
